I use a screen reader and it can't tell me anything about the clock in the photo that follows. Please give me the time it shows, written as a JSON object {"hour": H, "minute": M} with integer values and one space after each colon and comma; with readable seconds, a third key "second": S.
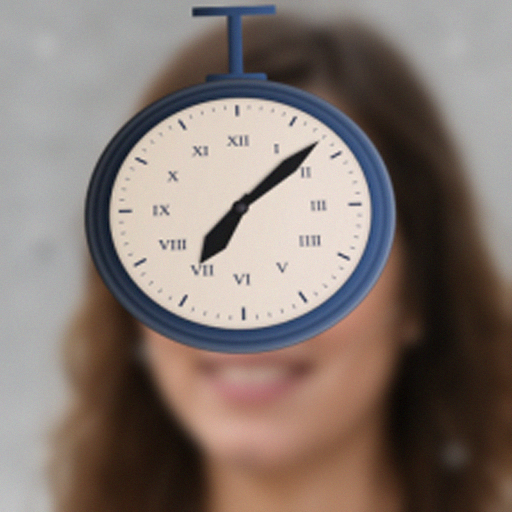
{"hour": 7, "minute": 8}
